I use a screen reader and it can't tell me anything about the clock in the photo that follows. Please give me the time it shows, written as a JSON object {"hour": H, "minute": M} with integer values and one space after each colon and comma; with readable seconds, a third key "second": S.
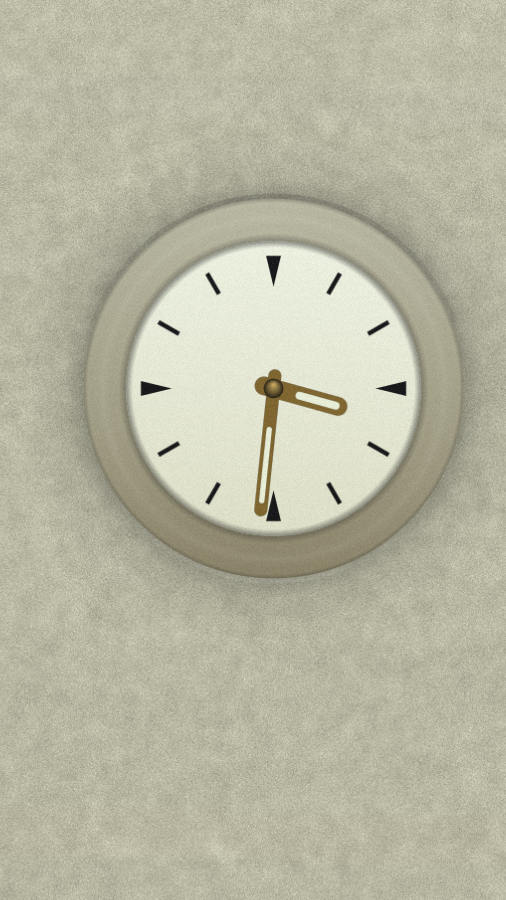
{"hour": 3, "minute": 31}
